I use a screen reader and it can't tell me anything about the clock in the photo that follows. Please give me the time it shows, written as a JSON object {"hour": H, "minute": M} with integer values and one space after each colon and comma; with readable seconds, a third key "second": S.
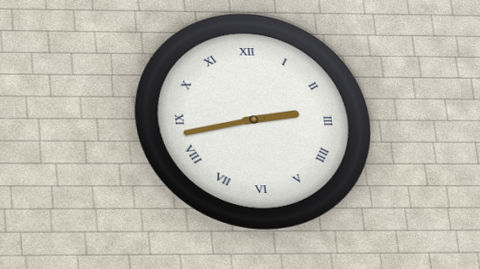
{"hour": 2, "minute": 43}
